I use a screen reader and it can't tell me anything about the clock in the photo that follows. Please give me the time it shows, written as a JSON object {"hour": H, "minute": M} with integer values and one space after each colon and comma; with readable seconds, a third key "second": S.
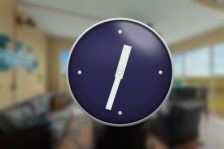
{"hour": 12, "minute": 33}
